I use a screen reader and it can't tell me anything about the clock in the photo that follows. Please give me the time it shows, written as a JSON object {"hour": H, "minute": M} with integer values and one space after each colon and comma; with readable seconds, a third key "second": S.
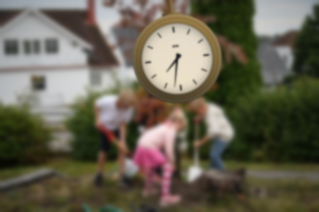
{"hour": 7, "minute": 32}
